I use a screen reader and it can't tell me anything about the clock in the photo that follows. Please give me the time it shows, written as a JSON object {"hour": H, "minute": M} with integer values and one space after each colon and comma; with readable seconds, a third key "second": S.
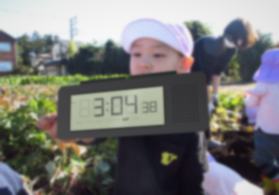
{"hour": 3, "minute": 4}
